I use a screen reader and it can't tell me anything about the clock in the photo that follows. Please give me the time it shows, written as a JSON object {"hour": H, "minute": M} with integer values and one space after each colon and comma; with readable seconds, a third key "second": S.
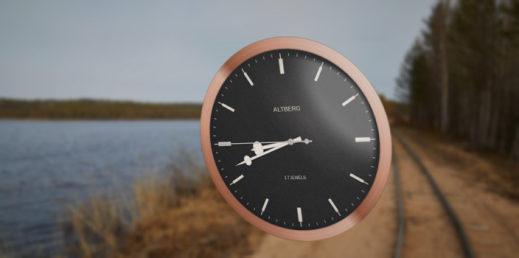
{"hour": 8, "minute": 41, "second": 45}
